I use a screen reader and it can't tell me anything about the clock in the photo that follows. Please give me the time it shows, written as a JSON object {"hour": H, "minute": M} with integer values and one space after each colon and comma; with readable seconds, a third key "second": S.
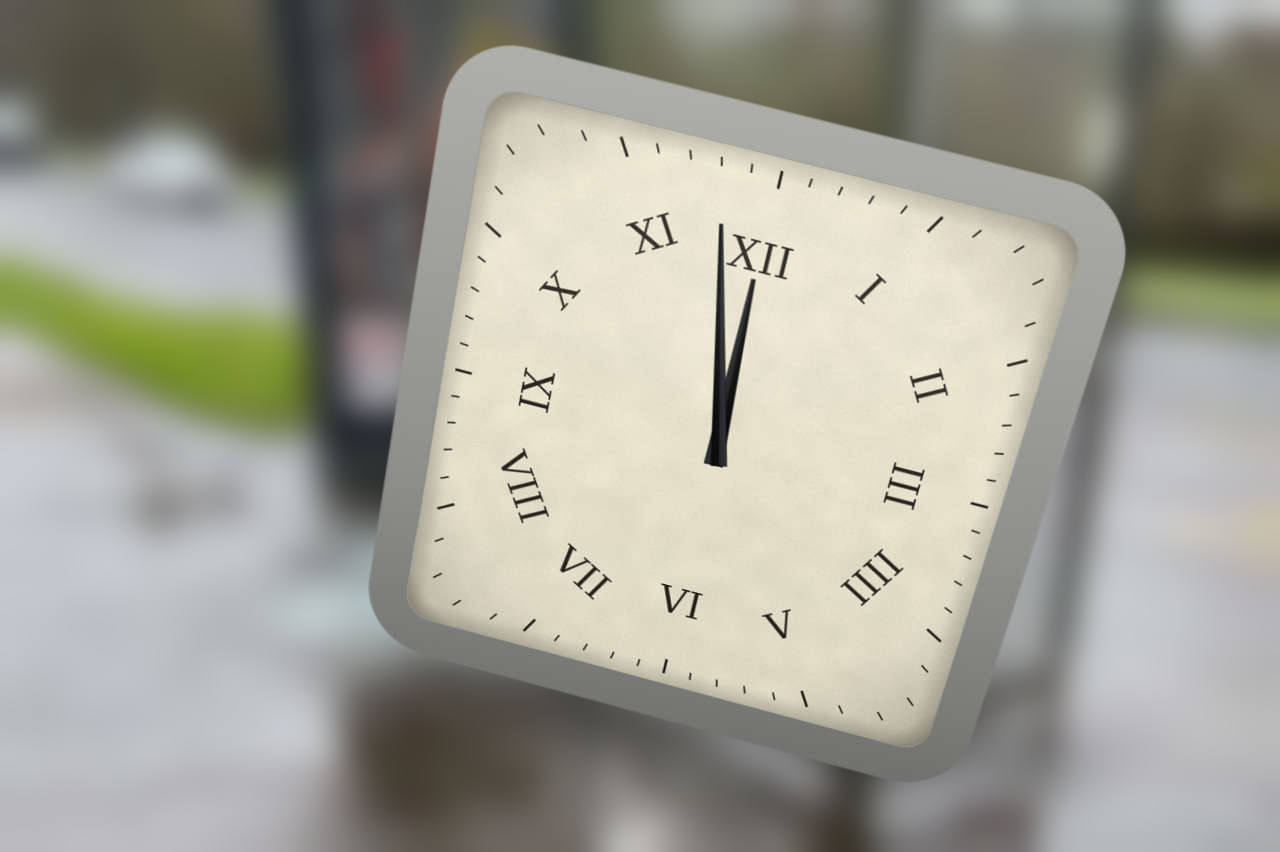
{"hour": 11, "minute": 58}
